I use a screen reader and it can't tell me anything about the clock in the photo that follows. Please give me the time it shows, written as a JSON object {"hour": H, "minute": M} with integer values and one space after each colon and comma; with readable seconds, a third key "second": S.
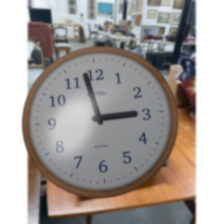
{"hour": 2, "minute": 58}
